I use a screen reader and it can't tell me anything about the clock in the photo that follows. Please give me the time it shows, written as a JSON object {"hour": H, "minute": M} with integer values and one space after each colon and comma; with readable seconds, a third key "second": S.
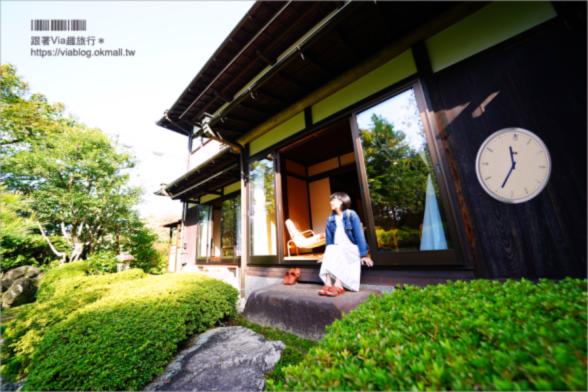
{"hour": 11, "minute": 34}
